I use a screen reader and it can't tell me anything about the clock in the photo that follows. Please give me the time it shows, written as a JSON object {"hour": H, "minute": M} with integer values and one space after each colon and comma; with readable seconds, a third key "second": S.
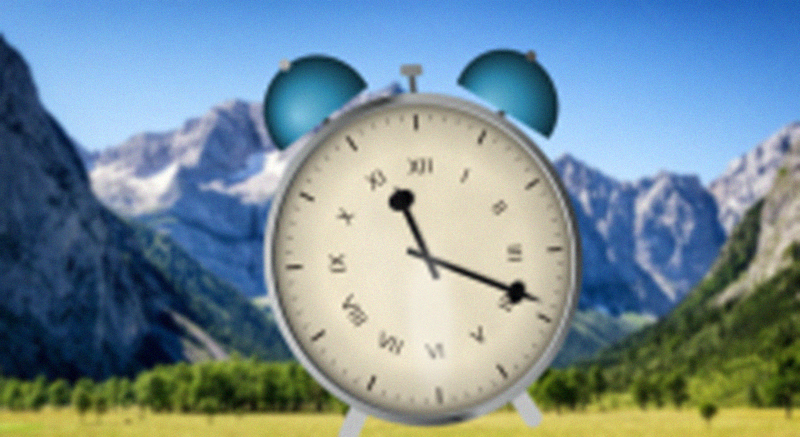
{"hour": 11, "minute": 19}
